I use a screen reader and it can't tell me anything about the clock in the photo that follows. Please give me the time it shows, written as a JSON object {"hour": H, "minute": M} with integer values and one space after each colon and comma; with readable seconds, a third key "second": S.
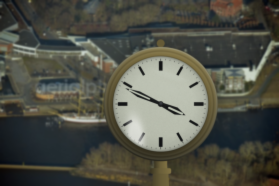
{"hour": 3, "minute": 49}
